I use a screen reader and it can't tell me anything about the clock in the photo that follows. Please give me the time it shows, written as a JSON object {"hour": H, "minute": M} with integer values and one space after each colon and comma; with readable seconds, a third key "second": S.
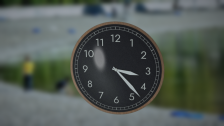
{"hour": 3, "minute": 23}
